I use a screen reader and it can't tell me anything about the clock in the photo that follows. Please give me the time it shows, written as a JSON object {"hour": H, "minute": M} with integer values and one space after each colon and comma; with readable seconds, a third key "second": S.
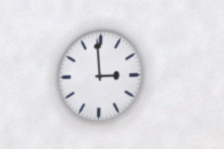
{"hour": 2, "minute": 59}
